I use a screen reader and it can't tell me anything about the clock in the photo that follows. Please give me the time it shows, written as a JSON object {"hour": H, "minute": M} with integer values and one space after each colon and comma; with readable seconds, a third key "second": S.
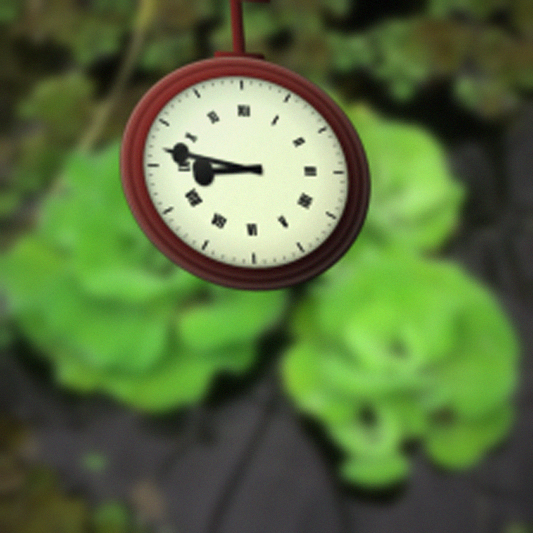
{"hour": 8, "minute": 47}
